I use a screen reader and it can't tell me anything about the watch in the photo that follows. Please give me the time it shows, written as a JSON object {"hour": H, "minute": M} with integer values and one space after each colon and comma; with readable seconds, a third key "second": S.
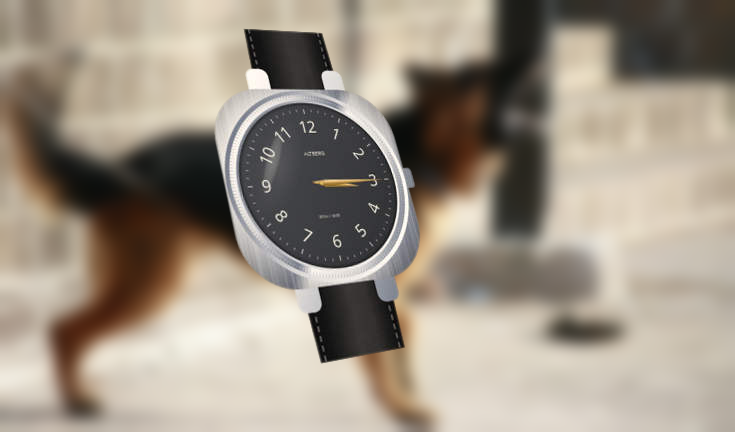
{"hour": 3, "minute": 15}
